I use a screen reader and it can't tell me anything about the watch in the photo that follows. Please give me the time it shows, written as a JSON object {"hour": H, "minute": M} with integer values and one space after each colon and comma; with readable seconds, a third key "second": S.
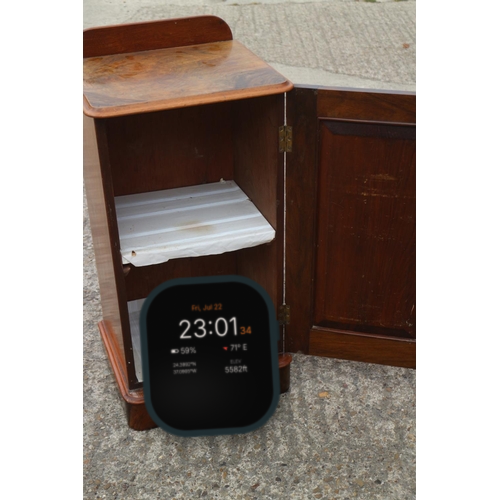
{"hour": 23, "minute": 1, "second": 34}
